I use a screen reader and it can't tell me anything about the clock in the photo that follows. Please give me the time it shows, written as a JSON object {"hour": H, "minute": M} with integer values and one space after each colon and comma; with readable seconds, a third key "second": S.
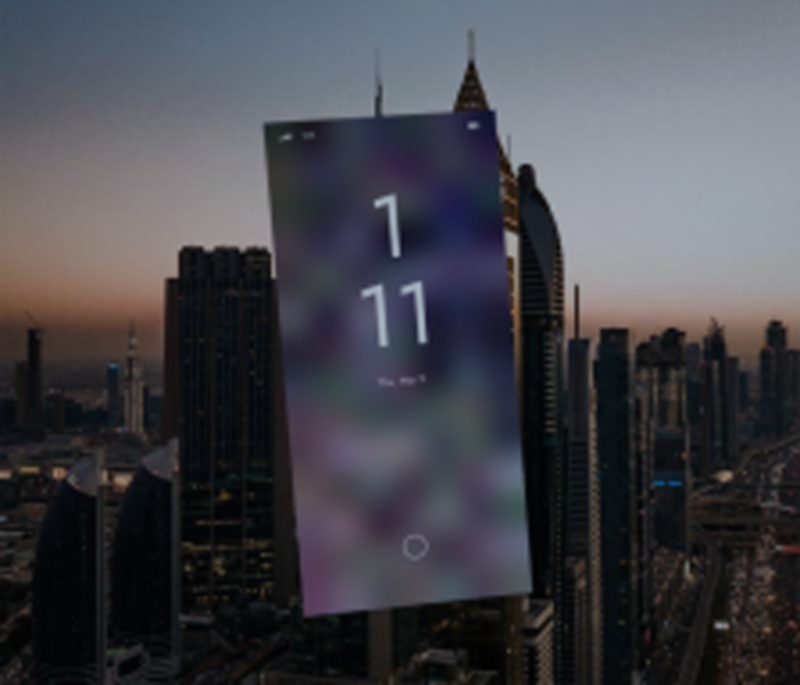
{"hour": 1, "minute": 11}
